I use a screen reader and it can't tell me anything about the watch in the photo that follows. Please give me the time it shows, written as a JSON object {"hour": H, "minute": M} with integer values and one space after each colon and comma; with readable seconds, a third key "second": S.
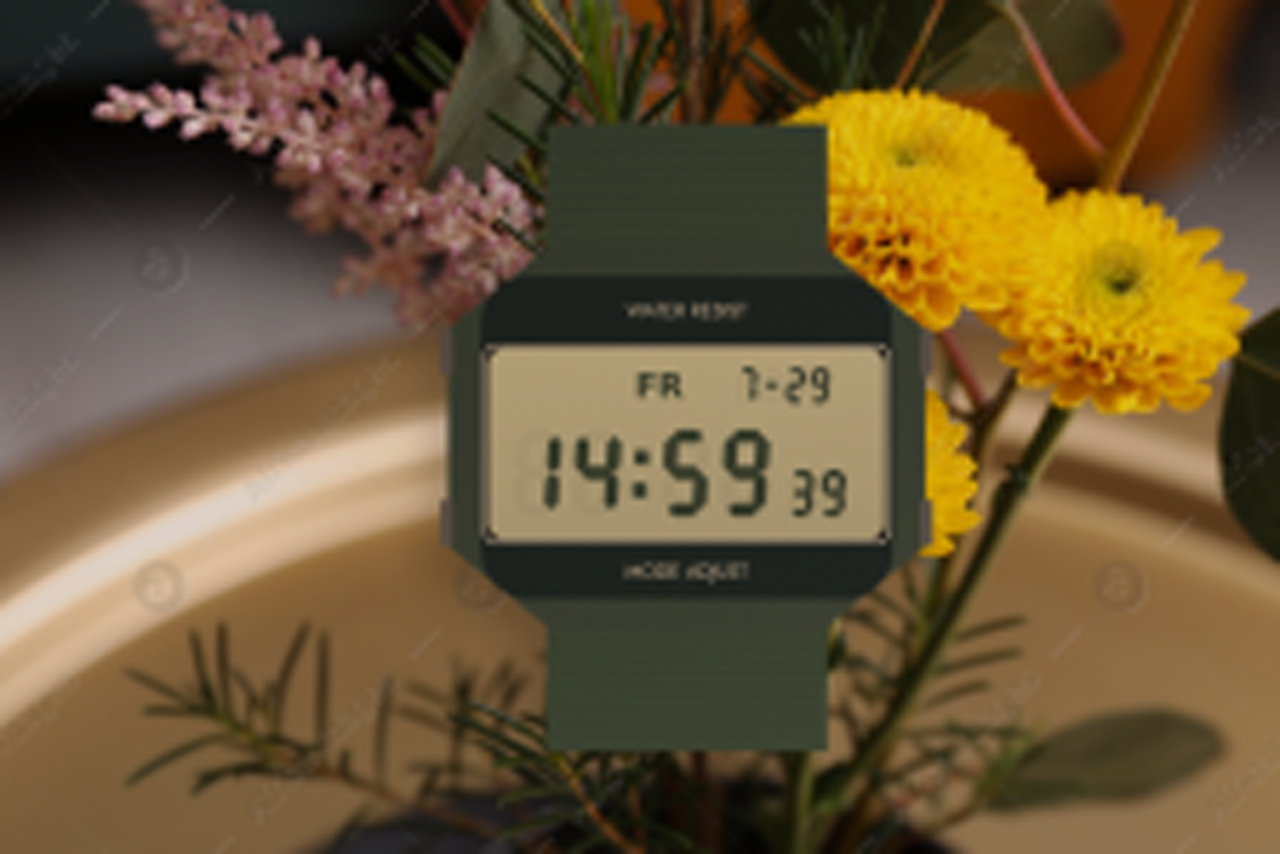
{"hour": 14, "minute": 59, "second": 39}
